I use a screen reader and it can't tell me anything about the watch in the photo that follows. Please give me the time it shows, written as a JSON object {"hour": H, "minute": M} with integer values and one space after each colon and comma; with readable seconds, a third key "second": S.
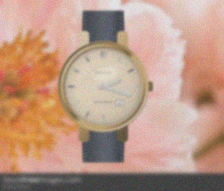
{"hour": 2, "minute": 18}
